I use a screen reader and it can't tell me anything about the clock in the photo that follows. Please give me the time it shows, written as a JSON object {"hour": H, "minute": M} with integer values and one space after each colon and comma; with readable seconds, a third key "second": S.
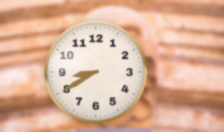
{"hour": 8, "minute": 40}
